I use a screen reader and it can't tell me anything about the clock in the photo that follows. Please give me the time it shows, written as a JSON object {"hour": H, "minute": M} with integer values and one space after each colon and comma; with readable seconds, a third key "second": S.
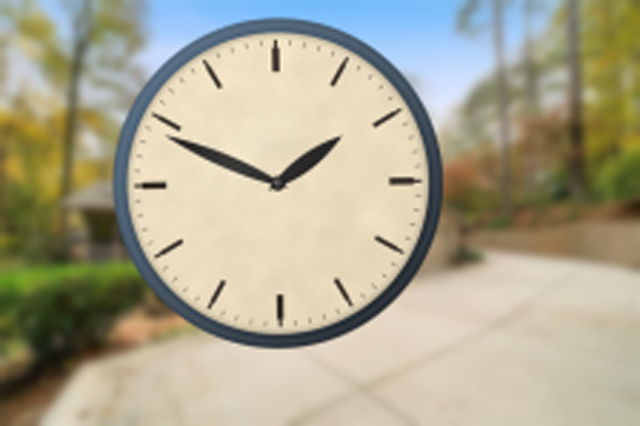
{"hour": 1, "minute": 49}
